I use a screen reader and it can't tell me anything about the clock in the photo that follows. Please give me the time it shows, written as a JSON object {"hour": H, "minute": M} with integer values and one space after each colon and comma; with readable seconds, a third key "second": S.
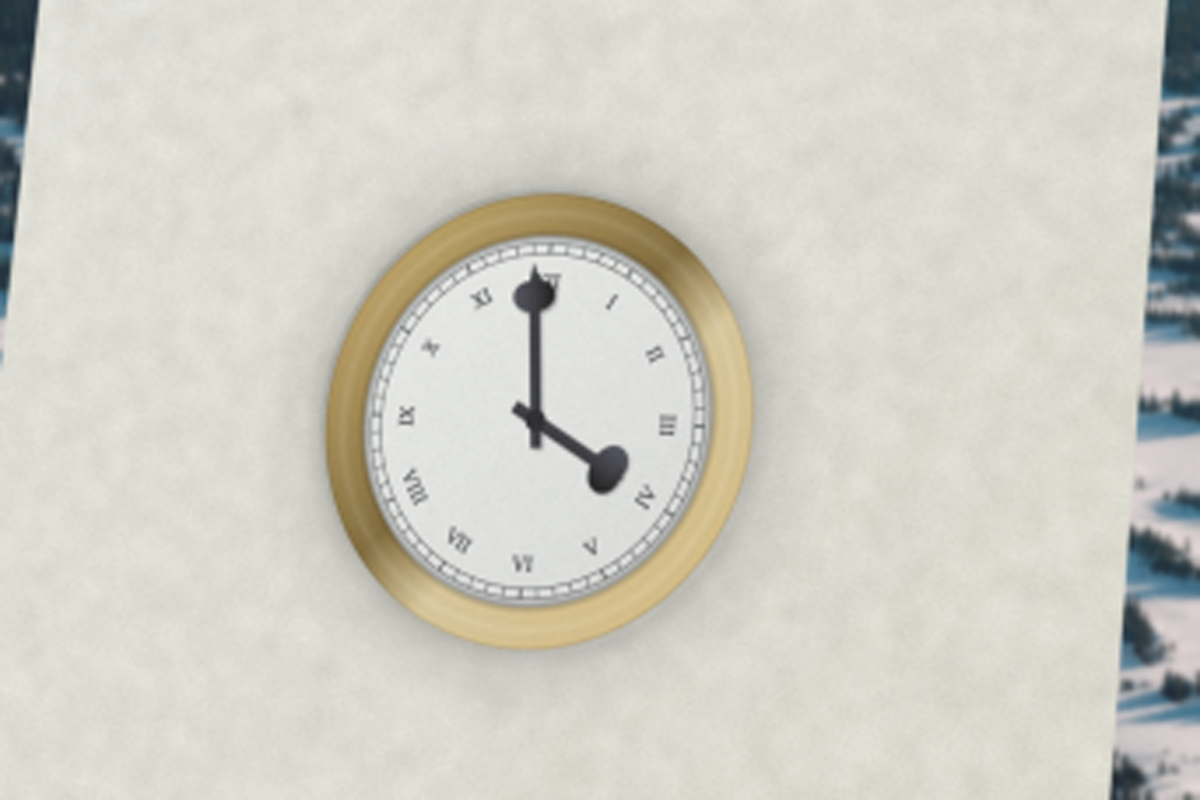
{"hour": 3, "minute": 59}
